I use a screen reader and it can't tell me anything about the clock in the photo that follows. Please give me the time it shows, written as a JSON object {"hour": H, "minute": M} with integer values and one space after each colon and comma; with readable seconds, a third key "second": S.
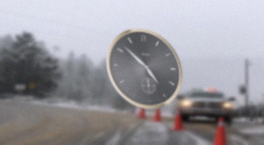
{"hour": 4, "minute": 52}
